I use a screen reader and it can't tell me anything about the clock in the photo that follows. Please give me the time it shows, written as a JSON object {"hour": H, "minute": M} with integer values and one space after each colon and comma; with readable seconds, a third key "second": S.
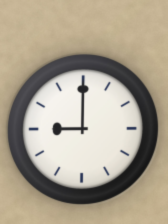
{"hour": 9, "minute": 0}
